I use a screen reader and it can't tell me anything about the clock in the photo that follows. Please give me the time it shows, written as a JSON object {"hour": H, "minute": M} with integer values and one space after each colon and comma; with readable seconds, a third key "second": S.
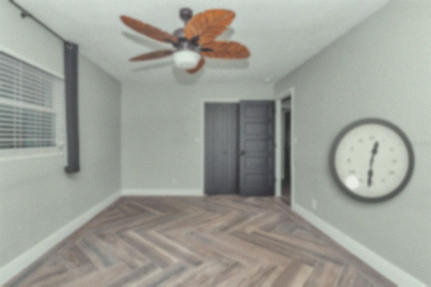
{"hour": 12, "minute": 31}
